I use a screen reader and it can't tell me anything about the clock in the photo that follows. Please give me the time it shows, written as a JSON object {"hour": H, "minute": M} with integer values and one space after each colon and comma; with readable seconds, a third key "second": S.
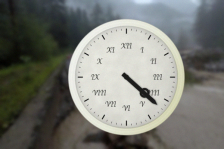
{"hour": 4, "minute": 22}
